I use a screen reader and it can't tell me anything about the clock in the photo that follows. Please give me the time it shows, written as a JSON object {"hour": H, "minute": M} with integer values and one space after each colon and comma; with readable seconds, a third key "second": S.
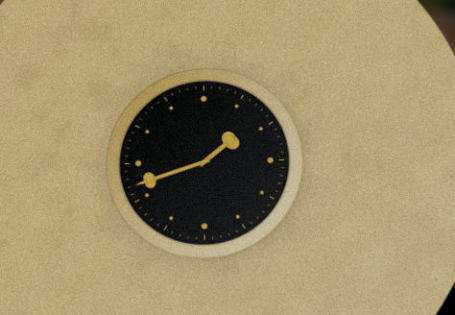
{"hour": 1, "minute": 42}
